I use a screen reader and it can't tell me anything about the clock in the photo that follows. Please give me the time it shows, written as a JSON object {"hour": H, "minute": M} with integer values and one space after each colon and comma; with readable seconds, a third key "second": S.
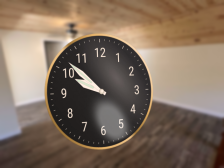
{"hour": 9, "minute": 52}
